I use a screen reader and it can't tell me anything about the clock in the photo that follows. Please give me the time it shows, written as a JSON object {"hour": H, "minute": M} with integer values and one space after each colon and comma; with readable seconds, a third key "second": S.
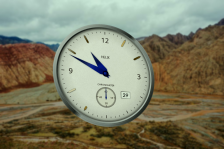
{"hour": 10, "minute": 49}
